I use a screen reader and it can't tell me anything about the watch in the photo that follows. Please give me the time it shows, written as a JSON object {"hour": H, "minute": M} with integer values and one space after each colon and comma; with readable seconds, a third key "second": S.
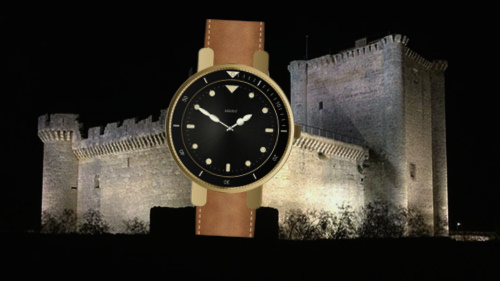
{"hour": 1, "minute": 50}
